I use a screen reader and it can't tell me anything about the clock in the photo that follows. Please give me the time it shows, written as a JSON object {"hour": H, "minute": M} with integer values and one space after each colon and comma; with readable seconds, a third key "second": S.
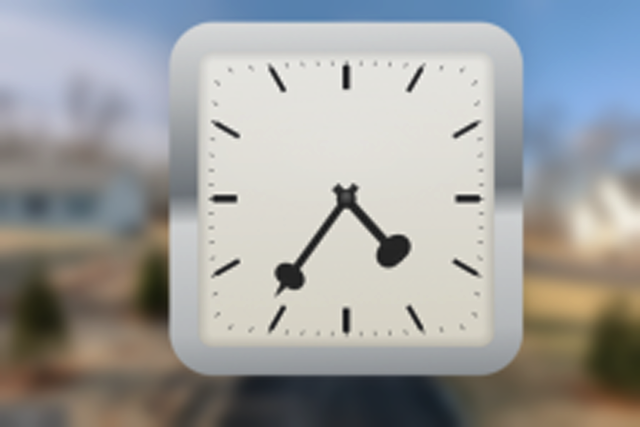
{"hour": 4, "minute": 36}
